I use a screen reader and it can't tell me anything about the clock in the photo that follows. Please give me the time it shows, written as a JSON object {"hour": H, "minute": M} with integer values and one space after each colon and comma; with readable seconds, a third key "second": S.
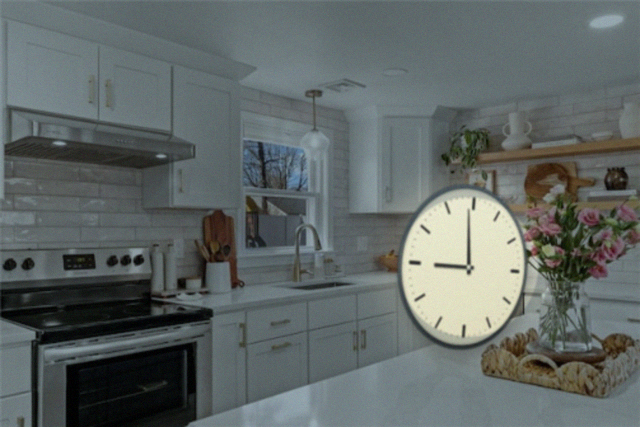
{"hour": 8, "minute": 59}
